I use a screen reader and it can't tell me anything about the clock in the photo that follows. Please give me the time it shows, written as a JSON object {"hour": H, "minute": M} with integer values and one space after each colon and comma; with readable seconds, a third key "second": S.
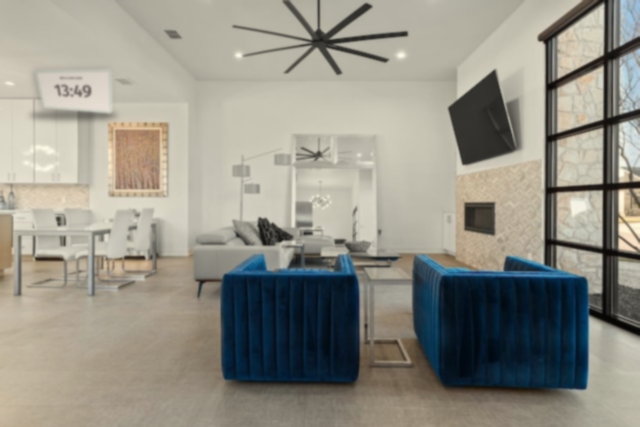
{"hour": 13, "minute": 49}
